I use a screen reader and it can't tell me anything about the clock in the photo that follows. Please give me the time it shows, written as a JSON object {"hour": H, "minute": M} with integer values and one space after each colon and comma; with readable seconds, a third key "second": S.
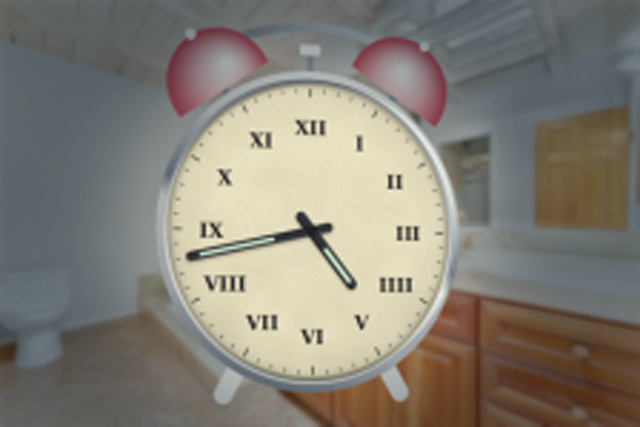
{"hour": 4, "minute": 43}
